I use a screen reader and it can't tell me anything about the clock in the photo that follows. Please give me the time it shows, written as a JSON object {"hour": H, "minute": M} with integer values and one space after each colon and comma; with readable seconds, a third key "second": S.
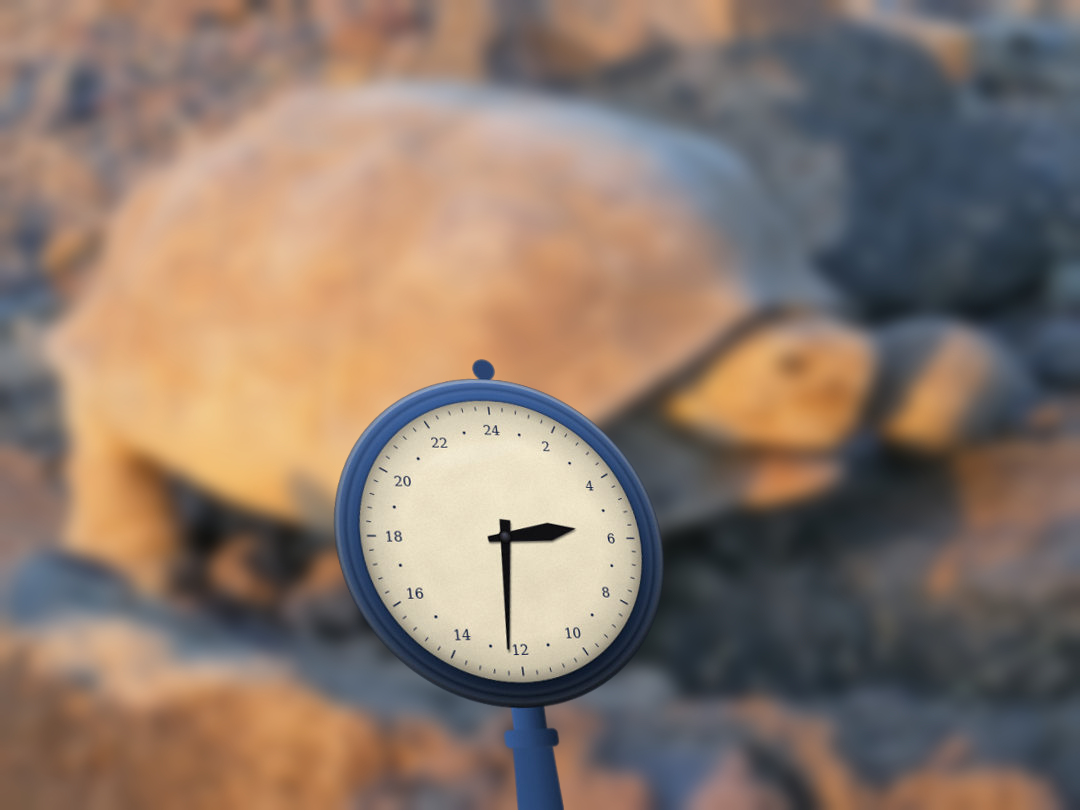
{"hour": 5, "minute": 31}
